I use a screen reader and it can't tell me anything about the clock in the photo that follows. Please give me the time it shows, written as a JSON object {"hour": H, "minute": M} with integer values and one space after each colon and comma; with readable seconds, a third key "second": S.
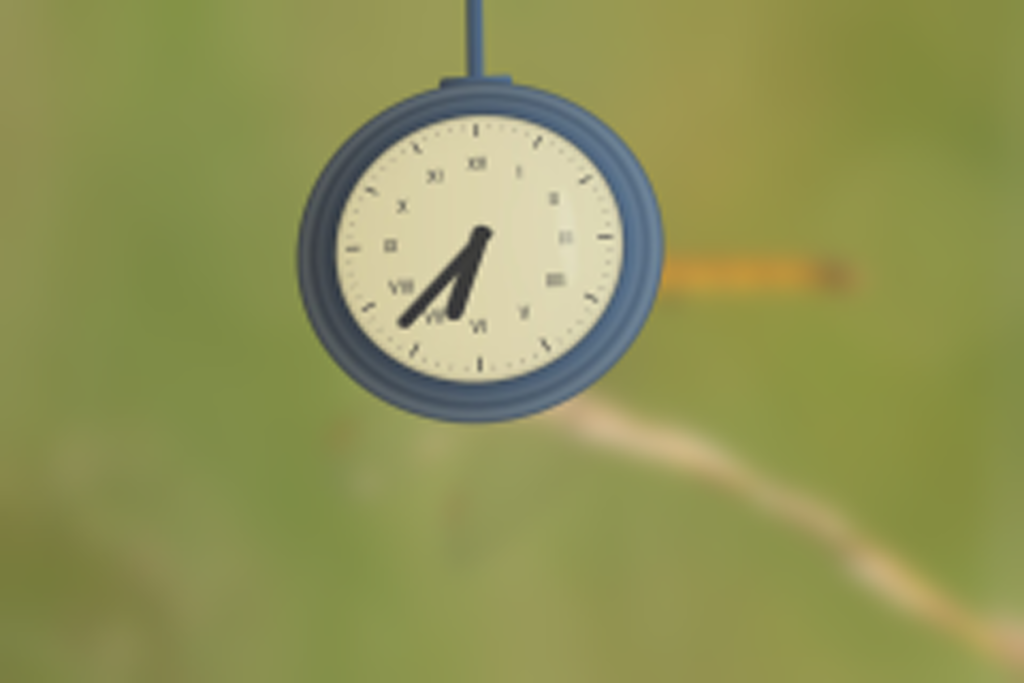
{"hour": 6, "minute": 37}
